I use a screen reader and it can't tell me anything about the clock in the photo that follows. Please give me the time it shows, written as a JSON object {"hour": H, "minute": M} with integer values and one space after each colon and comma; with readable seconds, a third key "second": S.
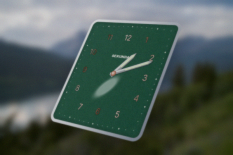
{"hour": 1, "minute": 11}
